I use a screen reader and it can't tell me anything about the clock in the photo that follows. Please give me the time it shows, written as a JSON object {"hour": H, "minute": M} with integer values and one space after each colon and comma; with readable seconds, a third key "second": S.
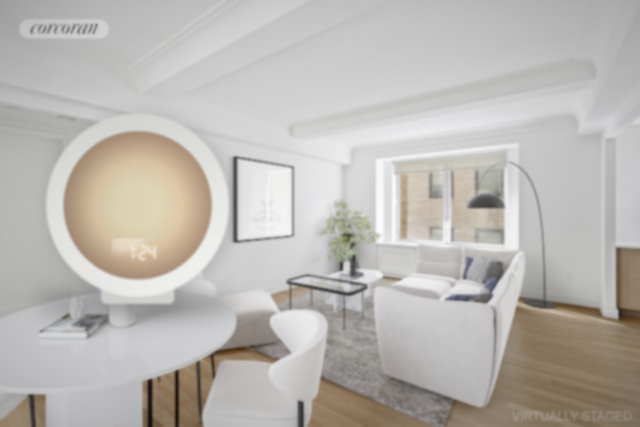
{"hour": 1, "minute": 24}
